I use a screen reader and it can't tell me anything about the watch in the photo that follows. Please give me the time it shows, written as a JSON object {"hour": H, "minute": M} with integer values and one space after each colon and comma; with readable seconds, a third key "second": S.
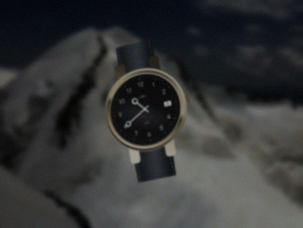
{"hour": 10, "minute": 40}
